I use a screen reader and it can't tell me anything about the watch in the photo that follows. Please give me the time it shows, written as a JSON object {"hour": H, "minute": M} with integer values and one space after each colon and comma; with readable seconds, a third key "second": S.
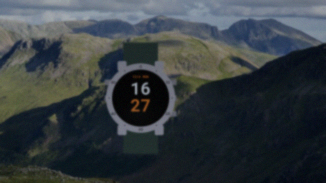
{"hour": 16, "minute": 27}
